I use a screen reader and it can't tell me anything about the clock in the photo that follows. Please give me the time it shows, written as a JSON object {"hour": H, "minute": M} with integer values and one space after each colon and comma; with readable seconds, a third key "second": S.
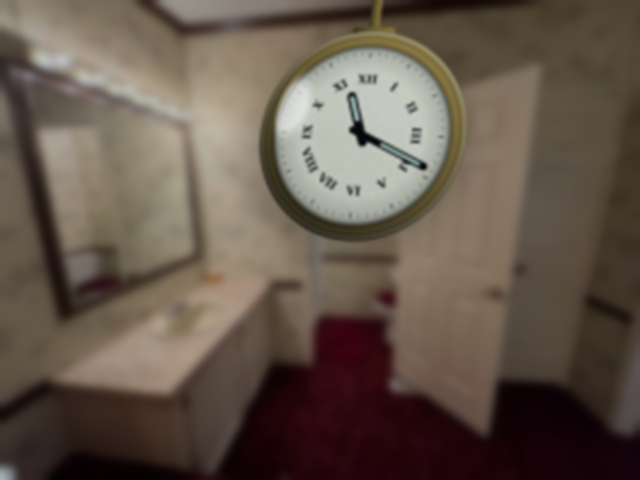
{"hour": 11, "minute": 19}
